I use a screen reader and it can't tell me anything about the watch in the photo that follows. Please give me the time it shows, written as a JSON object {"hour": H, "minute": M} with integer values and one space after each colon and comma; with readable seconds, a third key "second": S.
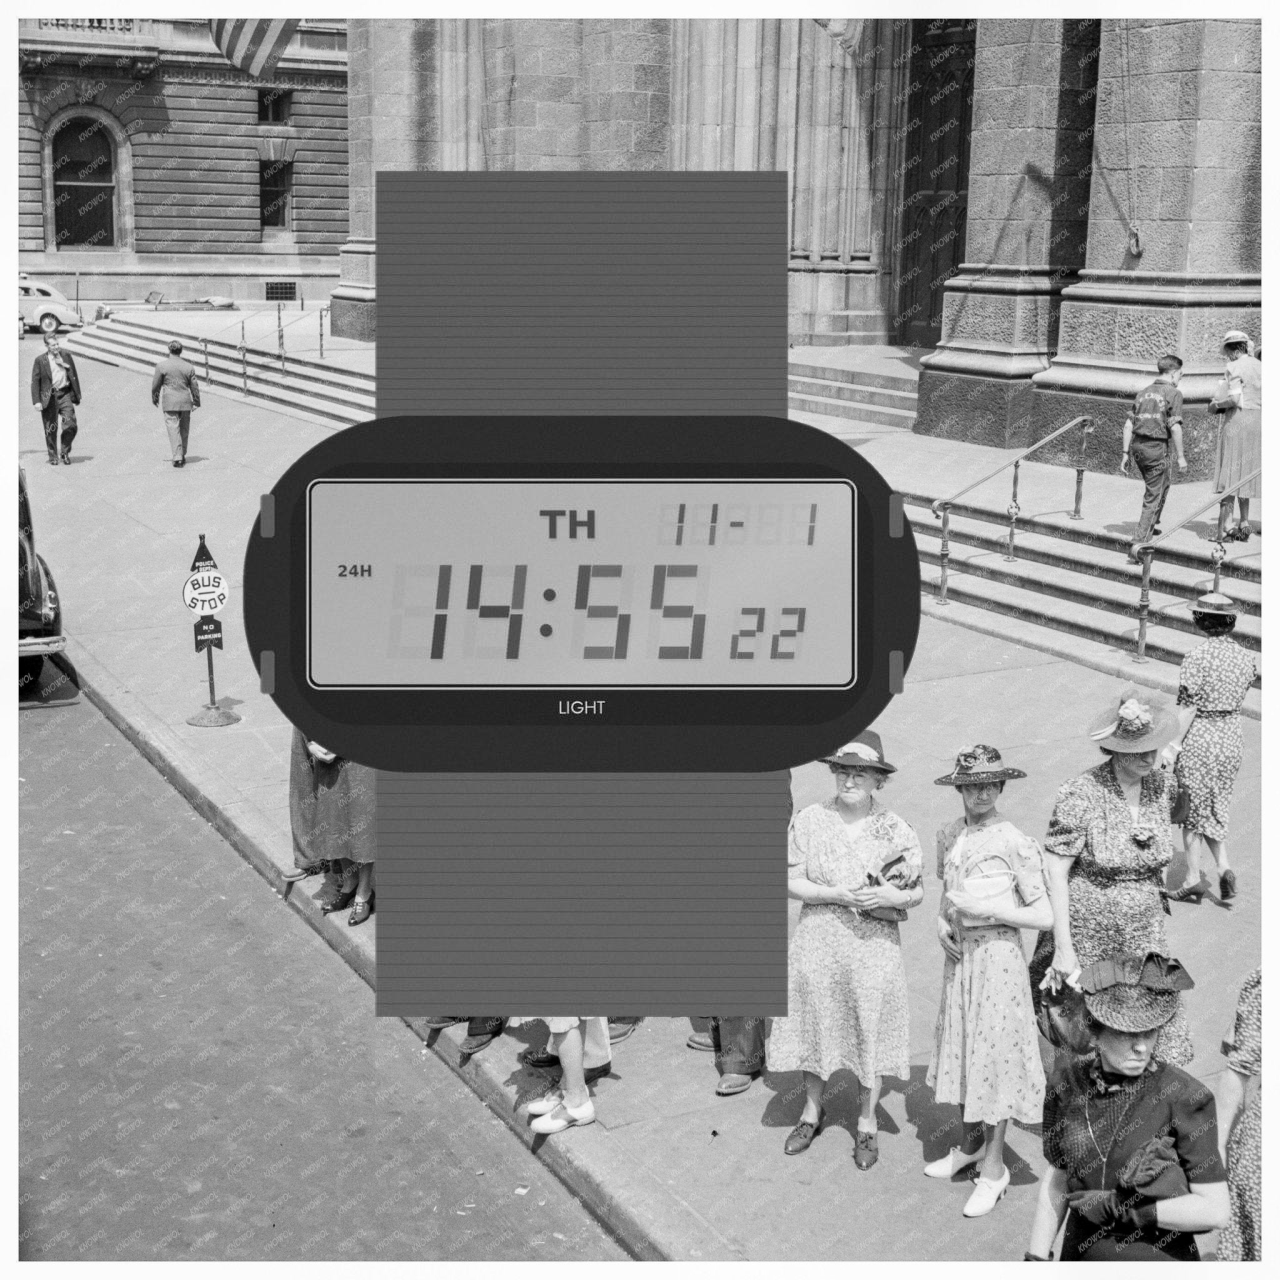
{"hour": 14, "minute": 55, "second": 22}
